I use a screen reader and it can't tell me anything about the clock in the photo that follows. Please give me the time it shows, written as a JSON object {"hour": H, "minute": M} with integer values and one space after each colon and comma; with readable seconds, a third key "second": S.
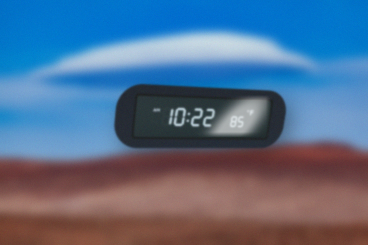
{"hour": 10, "minute": 22}
